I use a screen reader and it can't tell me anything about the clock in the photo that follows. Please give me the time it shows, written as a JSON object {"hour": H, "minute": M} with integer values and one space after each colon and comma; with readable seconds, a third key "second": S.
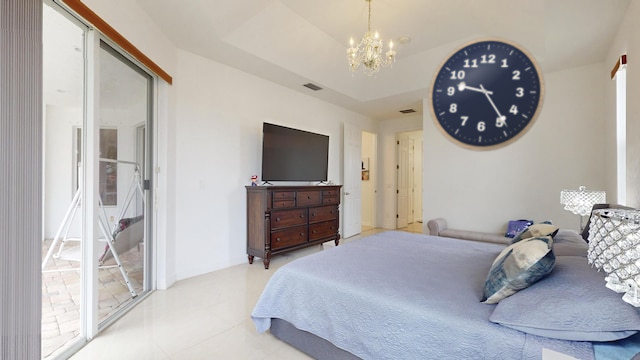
{"hour": 9, "minute": 24}
